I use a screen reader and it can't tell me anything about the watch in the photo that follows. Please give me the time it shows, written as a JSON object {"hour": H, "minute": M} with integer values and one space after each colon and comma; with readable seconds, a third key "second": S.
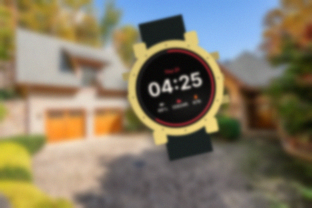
{"hour": 4, "minute": 25}
